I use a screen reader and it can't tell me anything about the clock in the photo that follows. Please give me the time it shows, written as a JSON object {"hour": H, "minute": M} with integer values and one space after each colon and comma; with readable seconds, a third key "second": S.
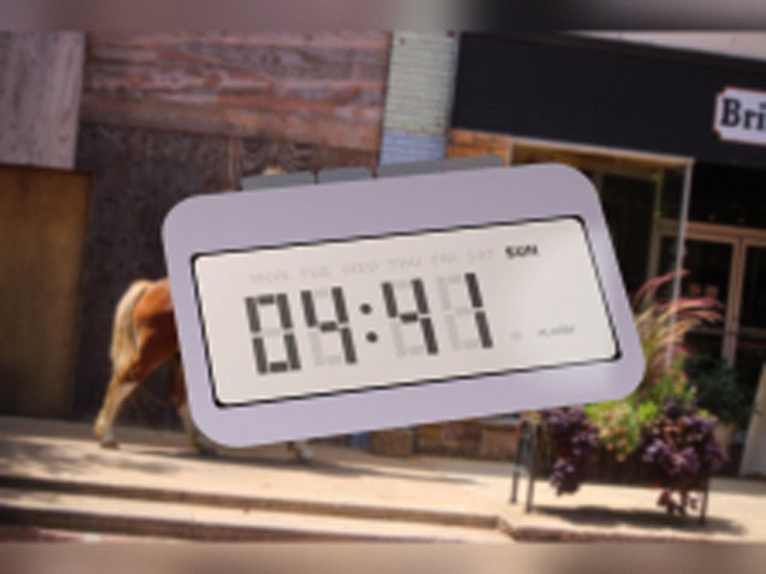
{"hour": 4, "minute": 41}
